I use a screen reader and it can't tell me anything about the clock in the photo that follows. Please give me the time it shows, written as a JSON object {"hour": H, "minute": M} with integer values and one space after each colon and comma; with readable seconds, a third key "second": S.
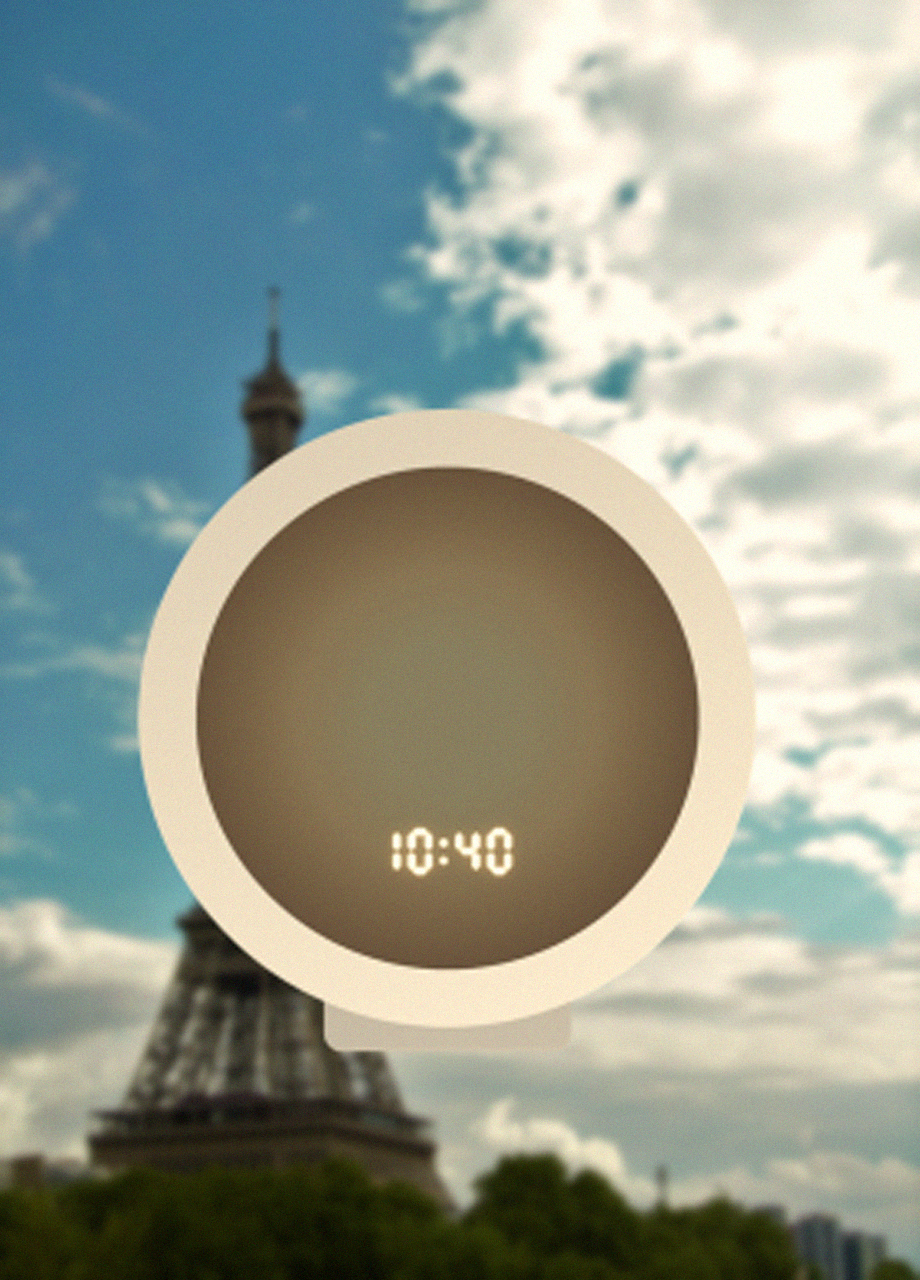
{"hour": 10, "minute": 40}
